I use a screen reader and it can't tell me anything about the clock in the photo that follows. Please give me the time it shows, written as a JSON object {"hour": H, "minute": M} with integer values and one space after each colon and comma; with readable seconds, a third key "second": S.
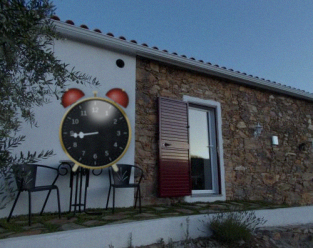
{"hour": 8, "minute": 44}
